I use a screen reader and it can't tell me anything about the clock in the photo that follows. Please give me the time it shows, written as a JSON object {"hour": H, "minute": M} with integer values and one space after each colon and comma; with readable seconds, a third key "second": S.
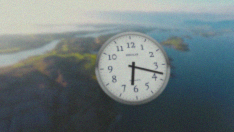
{"hour": 6, "minute": 18}
